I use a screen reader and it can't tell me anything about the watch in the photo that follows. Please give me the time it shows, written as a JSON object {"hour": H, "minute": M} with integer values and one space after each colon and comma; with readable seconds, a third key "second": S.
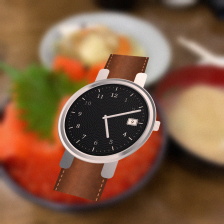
{"hour": 5, "minute": 11}
